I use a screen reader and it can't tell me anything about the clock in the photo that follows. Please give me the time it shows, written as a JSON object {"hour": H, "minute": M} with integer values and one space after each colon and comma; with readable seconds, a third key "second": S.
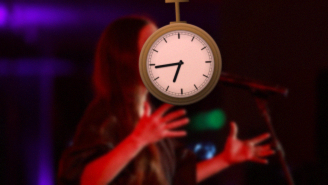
{"hour": 6, "minute": 44}
